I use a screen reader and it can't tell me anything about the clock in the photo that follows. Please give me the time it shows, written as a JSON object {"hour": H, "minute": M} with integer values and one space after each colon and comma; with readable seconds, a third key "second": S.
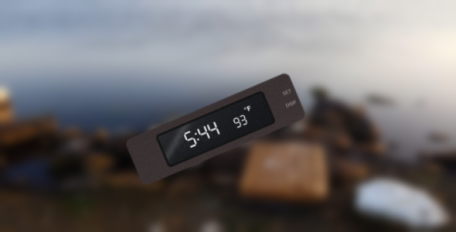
{"hour": 5, "minute": 44}
